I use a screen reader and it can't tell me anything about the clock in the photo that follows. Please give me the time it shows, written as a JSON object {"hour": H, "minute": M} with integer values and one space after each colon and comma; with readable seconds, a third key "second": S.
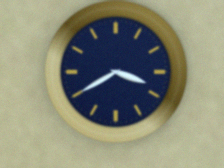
{"hour": 3, "minute": 40}
